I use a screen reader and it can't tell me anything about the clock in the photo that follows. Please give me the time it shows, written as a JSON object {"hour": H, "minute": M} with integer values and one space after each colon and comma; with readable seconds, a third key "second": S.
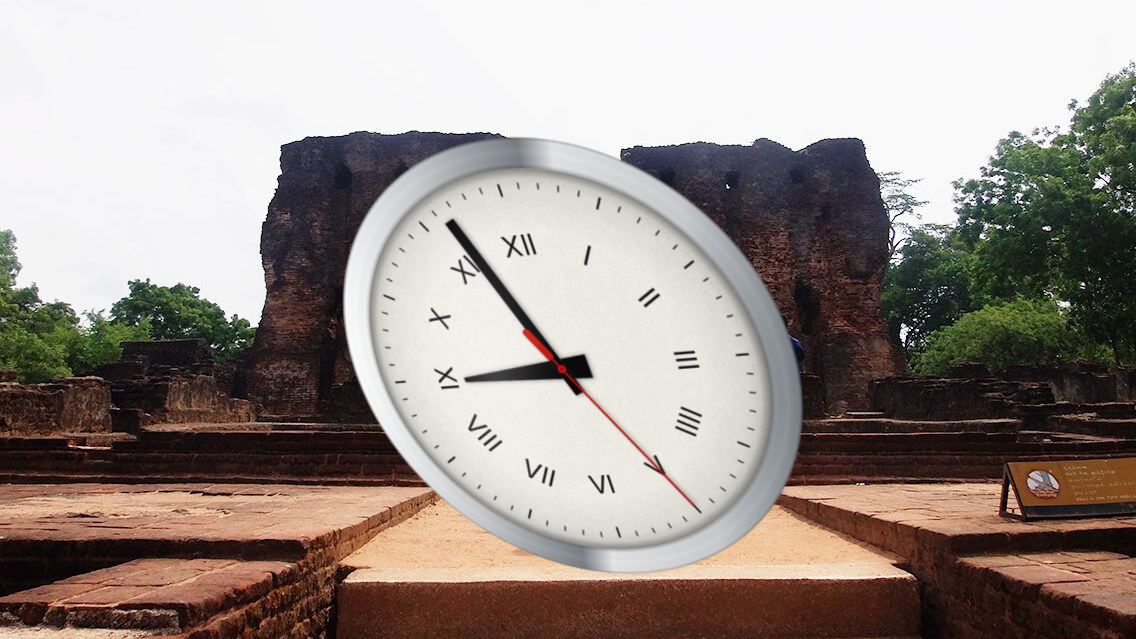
{"hour": 8, "minute": 56, "second": 25}
